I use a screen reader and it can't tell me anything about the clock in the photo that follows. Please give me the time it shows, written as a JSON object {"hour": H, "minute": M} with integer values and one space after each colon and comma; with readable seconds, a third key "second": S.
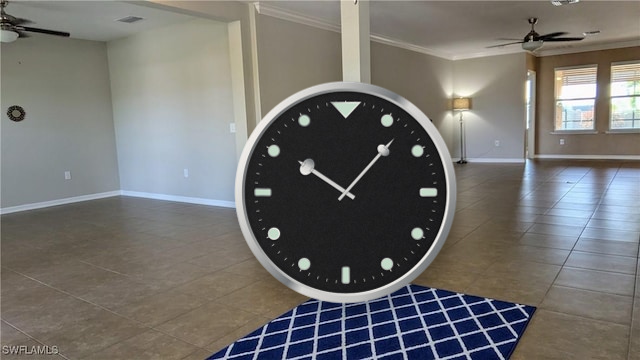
{"hour": 10, "minute": 7}
